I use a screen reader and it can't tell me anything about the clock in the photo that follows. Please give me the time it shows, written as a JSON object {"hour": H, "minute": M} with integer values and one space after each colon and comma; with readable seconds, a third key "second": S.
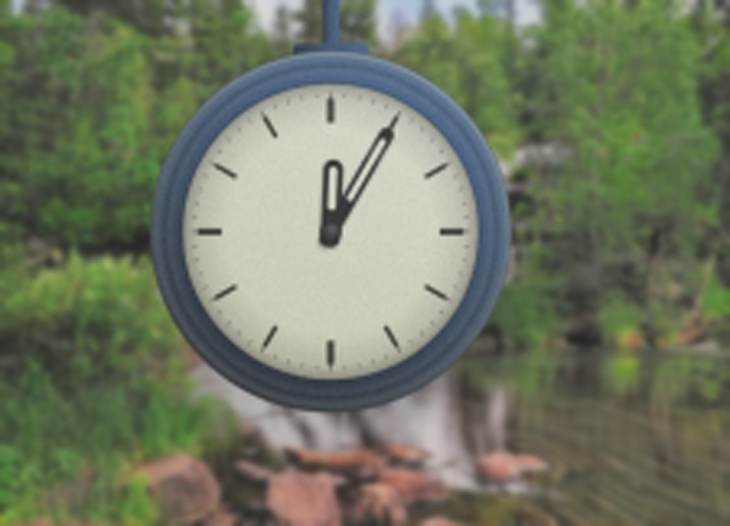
{"hour": 12, "minute": 5}
